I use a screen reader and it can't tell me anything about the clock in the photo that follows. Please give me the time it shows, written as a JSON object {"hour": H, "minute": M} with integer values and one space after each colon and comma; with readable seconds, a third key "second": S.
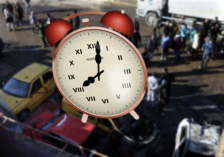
{"hour": 8, "minute": 2}
